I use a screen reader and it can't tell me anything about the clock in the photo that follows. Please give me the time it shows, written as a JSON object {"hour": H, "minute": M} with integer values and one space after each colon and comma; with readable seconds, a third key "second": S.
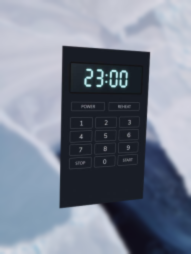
{"hour": 23, "minute": 0}
